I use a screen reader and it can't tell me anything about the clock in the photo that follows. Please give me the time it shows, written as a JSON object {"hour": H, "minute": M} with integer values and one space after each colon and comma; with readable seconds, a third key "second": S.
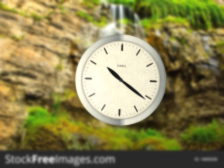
{"hour": 10, "minute": 21}
